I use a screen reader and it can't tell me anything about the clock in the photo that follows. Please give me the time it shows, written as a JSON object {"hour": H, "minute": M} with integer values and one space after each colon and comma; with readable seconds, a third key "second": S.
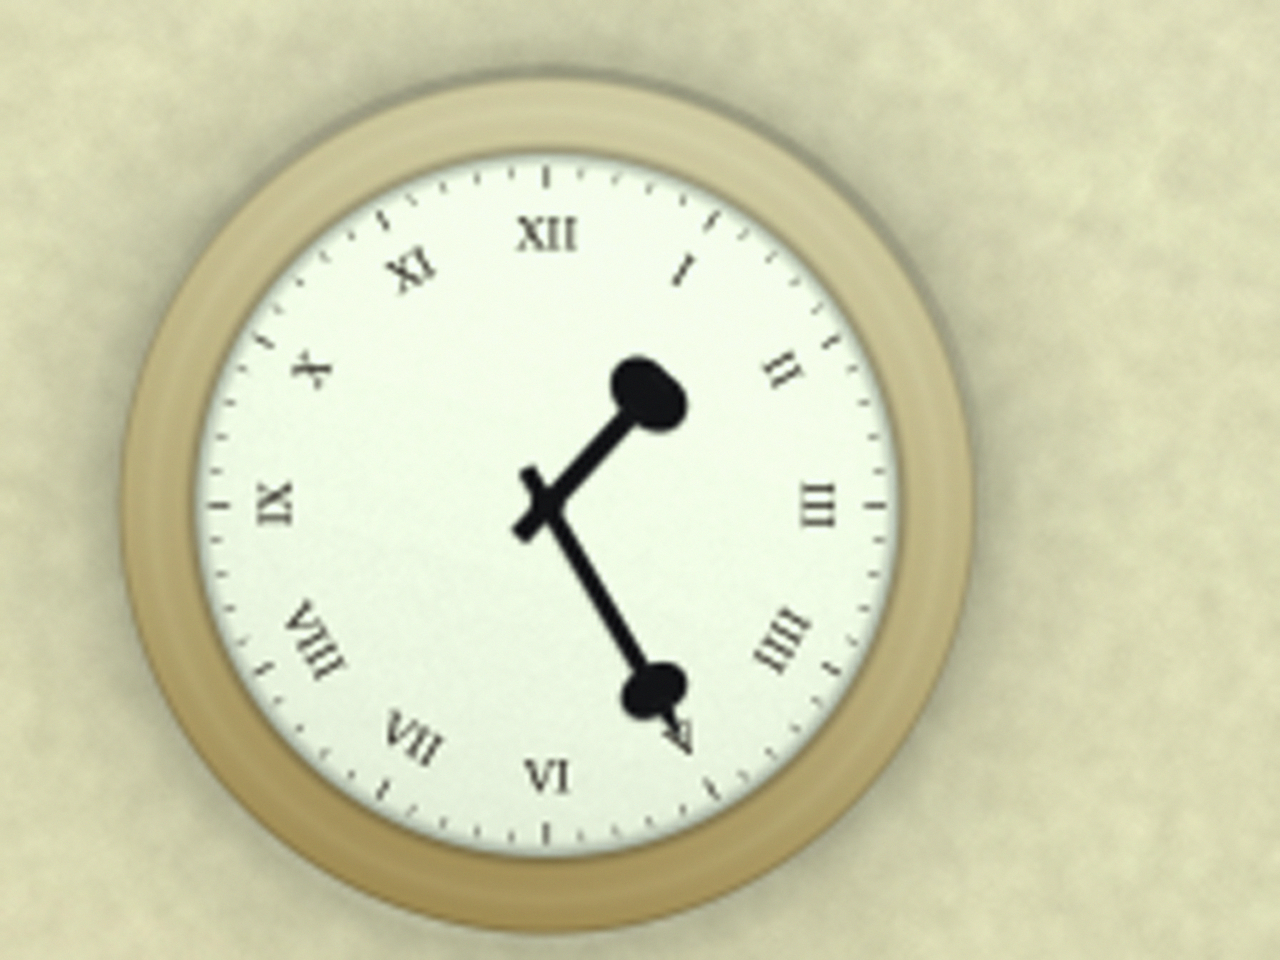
{"hour": 1, "minute": 25}
